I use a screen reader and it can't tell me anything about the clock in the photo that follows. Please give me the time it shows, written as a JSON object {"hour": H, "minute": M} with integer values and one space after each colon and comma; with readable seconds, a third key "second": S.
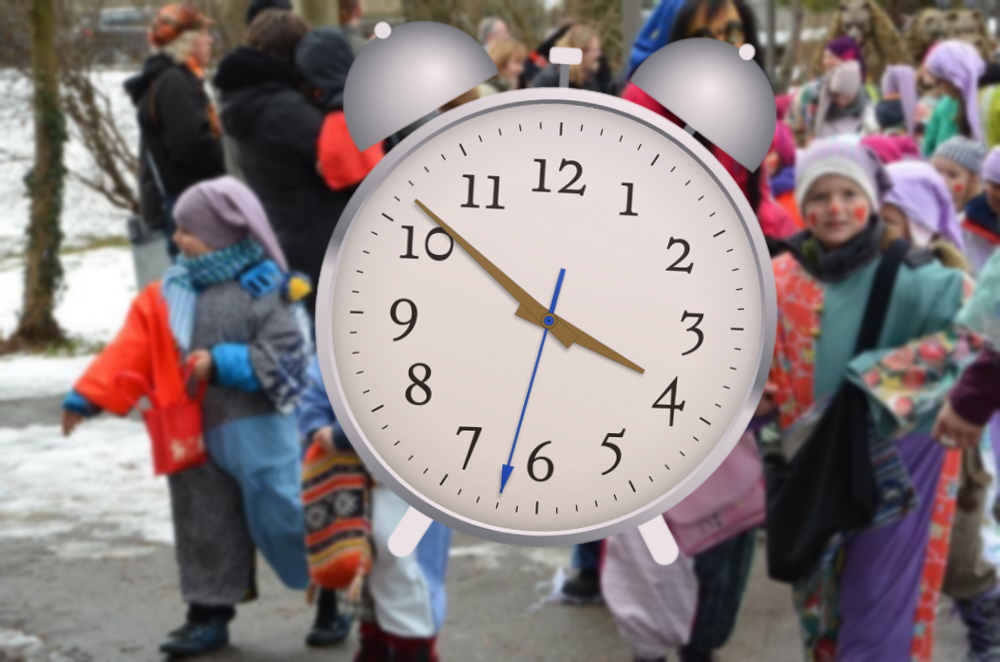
{"hour": 3, "minute": 51, "second": 32}
